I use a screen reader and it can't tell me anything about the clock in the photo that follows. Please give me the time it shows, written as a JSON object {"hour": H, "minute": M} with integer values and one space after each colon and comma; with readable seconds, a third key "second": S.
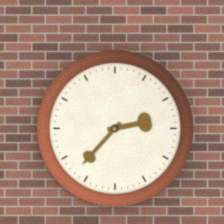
{"hour": 2, "minute": 37}
